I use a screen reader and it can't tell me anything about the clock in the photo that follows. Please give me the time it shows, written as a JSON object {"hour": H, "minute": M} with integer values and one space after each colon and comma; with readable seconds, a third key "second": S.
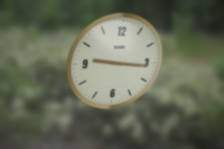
{"hour": 9, "minute": 16}
